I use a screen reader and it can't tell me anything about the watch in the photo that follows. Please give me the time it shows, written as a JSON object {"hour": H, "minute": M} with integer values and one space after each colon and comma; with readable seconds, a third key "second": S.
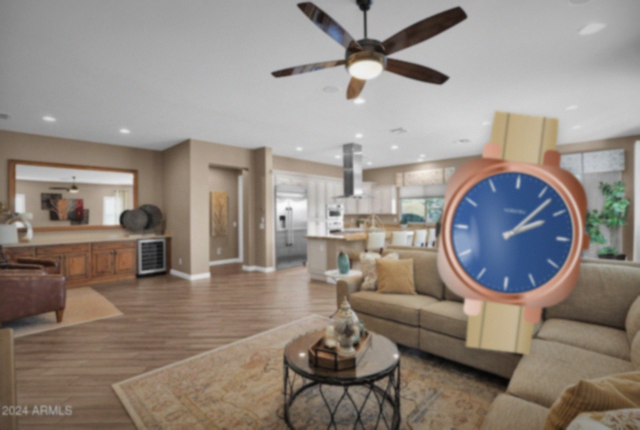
{"hour": 2, "minute": 7}
